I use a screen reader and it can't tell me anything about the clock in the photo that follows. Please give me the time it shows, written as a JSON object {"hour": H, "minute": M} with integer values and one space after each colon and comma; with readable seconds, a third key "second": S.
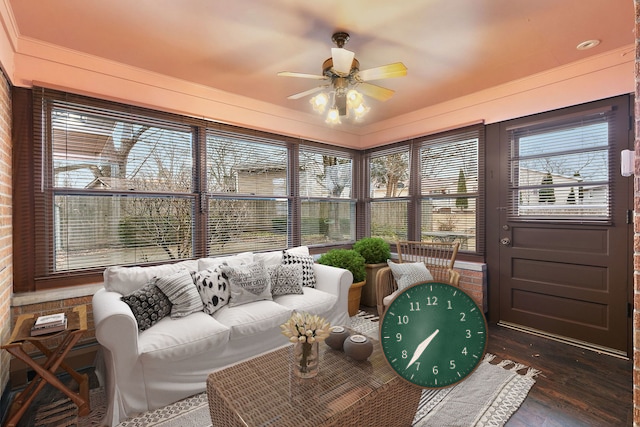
{"hour": 7, "minute": 37}
